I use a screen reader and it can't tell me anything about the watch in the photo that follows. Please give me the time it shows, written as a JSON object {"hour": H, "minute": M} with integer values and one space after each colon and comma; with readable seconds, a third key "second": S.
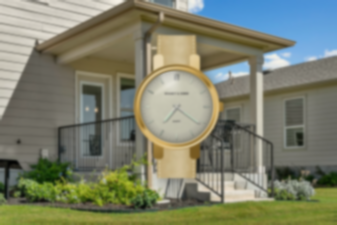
{"hour": 7, "minute": 21}
